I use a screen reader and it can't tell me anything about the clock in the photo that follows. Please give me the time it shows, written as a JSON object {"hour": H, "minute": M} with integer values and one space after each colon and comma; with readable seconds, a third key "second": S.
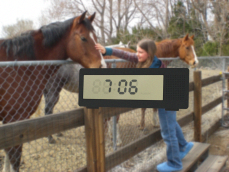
{"hour": 7, "minute": 6}
